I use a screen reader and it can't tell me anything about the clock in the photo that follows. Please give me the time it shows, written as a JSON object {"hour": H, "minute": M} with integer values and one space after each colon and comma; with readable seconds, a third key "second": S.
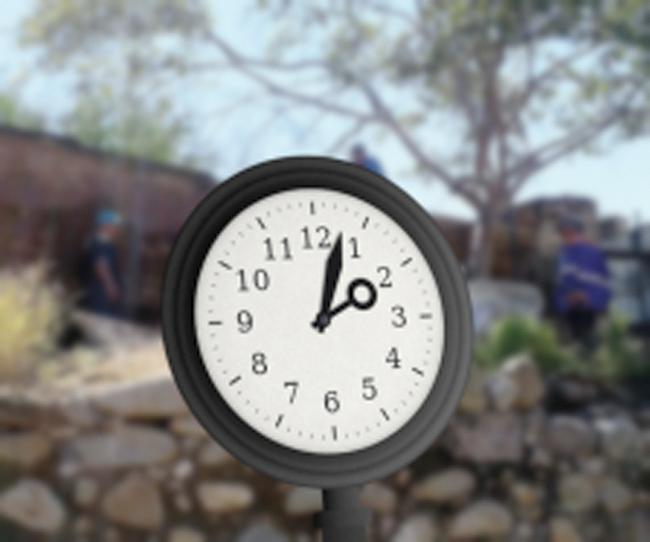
{"hour": 2, "minute": 3}
